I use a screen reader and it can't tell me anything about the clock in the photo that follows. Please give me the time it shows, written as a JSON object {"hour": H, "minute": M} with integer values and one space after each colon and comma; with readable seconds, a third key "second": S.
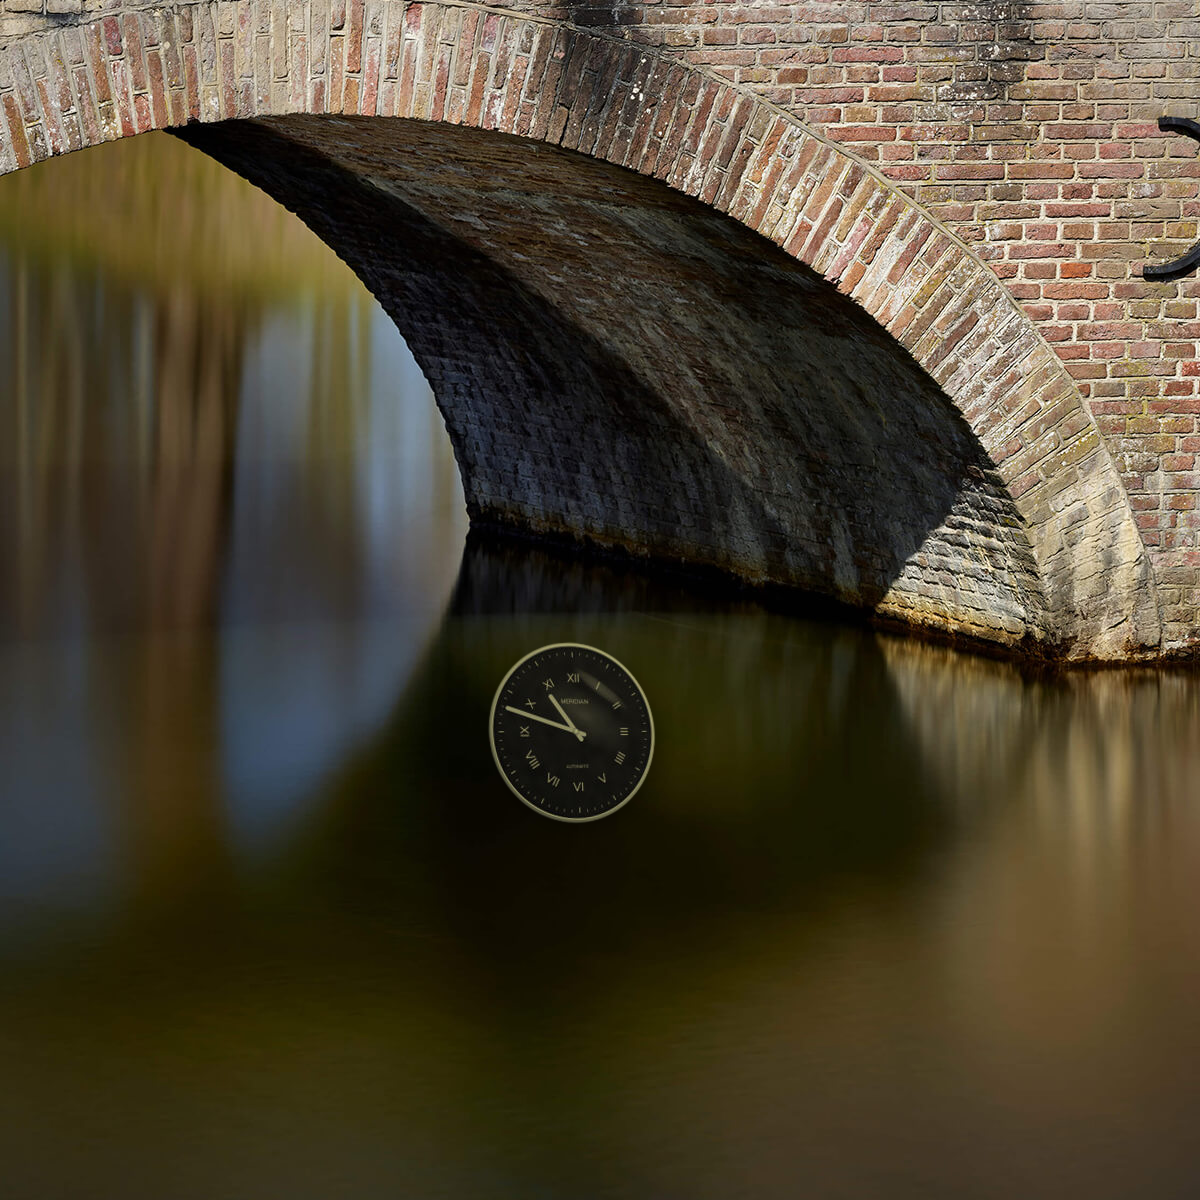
{"hour": 10, "minute": 48}
